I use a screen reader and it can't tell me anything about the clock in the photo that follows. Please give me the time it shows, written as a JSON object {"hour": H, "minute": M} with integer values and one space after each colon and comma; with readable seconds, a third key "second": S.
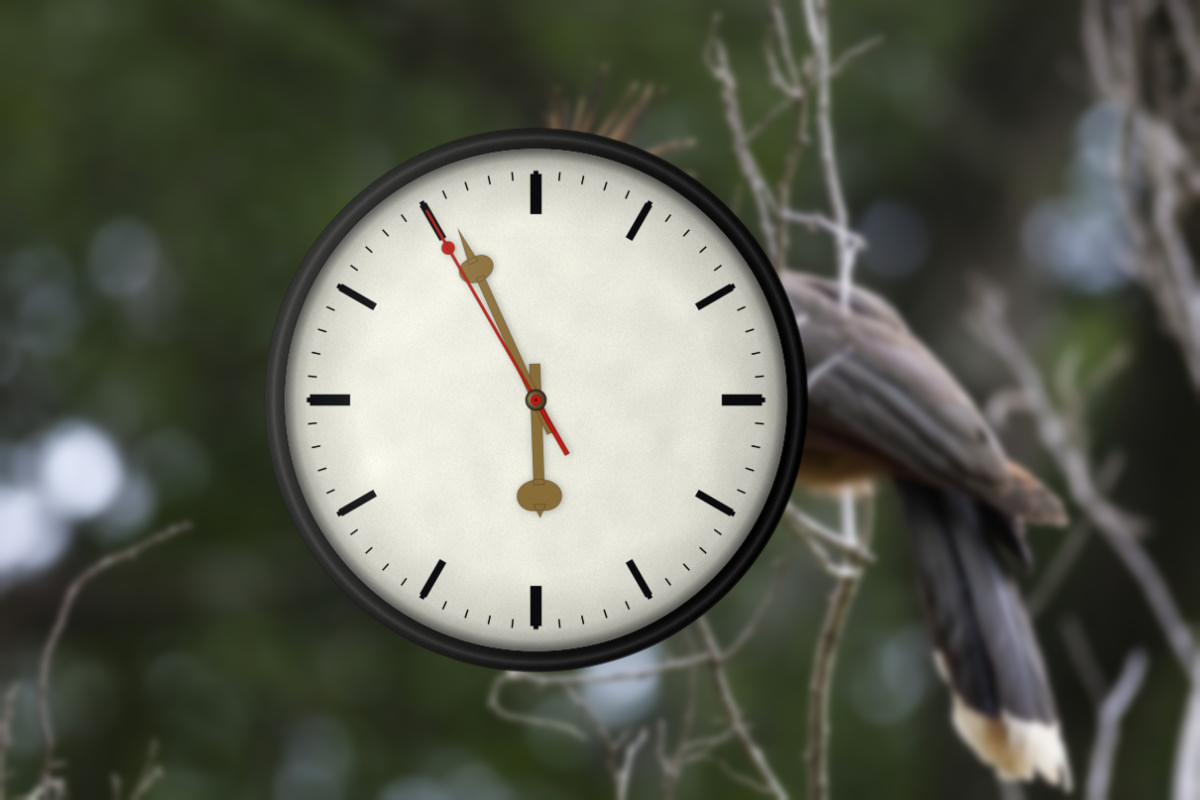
{"hour": 5, "minute": 55, "second": 55}
